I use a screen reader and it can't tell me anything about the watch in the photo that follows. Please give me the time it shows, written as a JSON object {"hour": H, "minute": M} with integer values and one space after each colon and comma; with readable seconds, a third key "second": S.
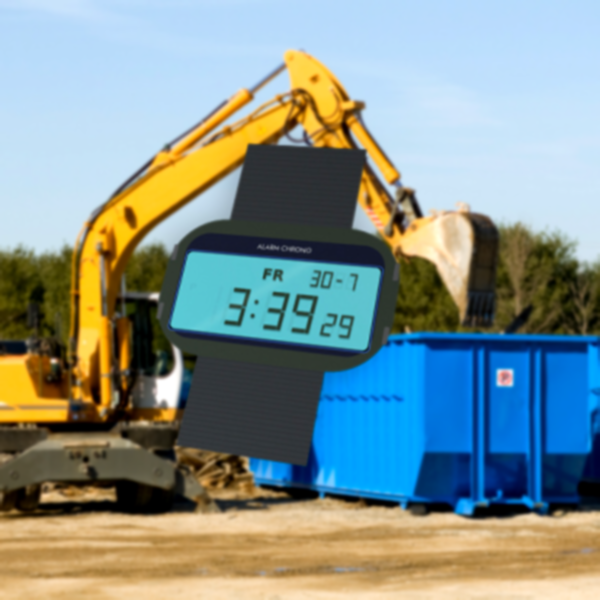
{"hour": 3, "minute": 39, "second": 29}
